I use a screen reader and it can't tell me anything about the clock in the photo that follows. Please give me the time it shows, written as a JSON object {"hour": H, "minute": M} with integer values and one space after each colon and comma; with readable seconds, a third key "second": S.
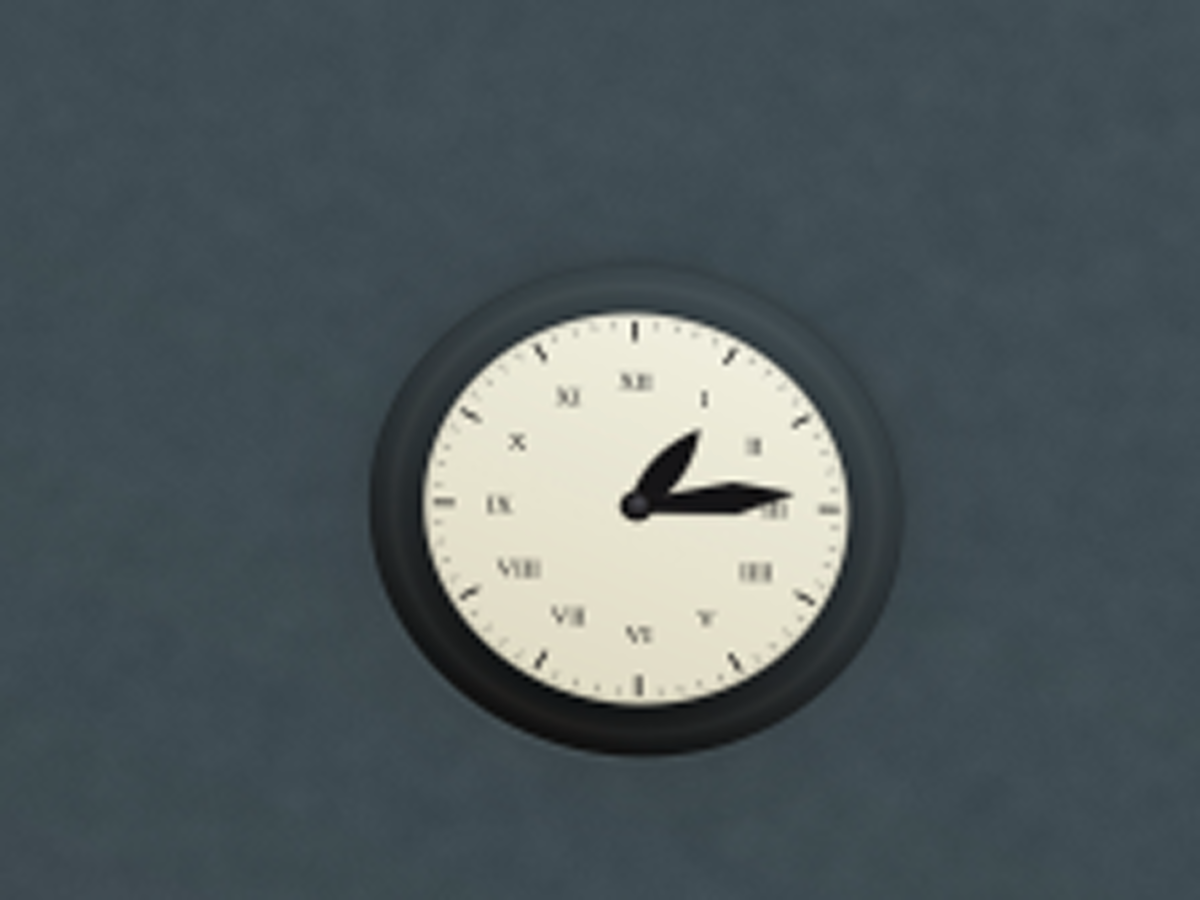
{"hour": 1, "minute": 14}
